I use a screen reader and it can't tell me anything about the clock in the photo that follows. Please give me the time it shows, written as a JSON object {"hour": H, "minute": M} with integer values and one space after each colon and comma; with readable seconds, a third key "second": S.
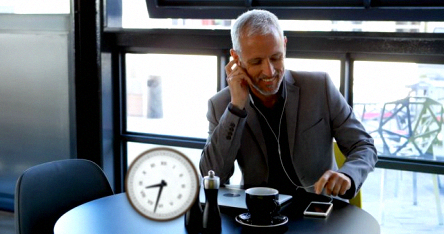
{"hour": 8, "minute": 32}
